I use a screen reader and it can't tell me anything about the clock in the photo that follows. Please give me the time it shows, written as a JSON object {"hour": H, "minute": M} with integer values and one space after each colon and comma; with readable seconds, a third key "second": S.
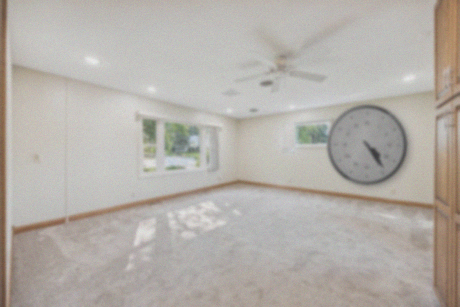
{"hour": 4, "minute": 24}
